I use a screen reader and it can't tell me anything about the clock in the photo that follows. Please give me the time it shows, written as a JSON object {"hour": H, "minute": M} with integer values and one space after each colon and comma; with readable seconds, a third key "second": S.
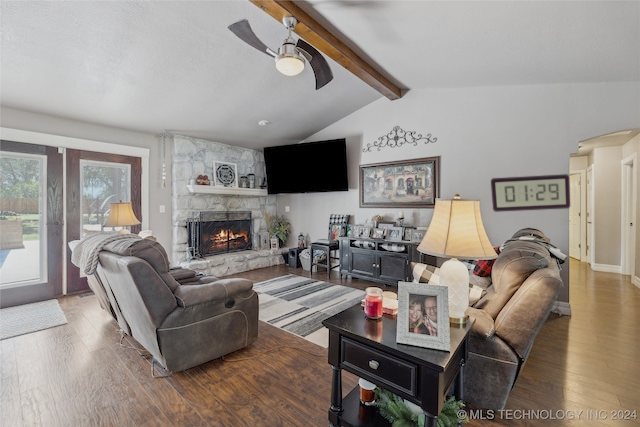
{"hour": 1, "minute": 29}
